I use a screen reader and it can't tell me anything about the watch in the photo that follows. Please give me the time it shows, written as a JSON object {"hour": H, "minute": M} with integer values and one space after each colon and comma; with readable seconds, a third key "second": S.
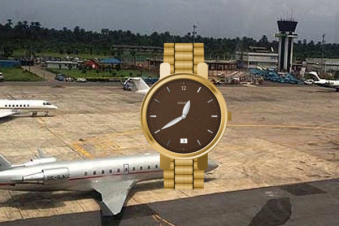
{"hour": 12, "minute": 40}
